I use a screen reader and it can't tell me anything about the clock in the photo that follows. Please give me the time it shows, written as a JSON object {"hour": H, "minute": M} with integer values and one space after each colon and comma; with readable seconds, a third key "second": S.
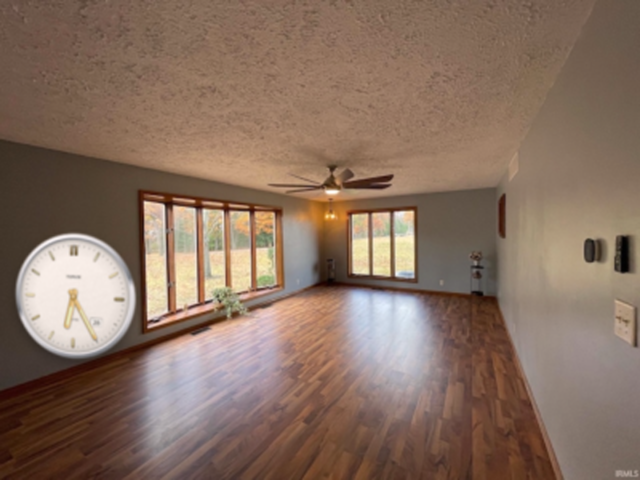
{"hour": 6, "minute": 25}
